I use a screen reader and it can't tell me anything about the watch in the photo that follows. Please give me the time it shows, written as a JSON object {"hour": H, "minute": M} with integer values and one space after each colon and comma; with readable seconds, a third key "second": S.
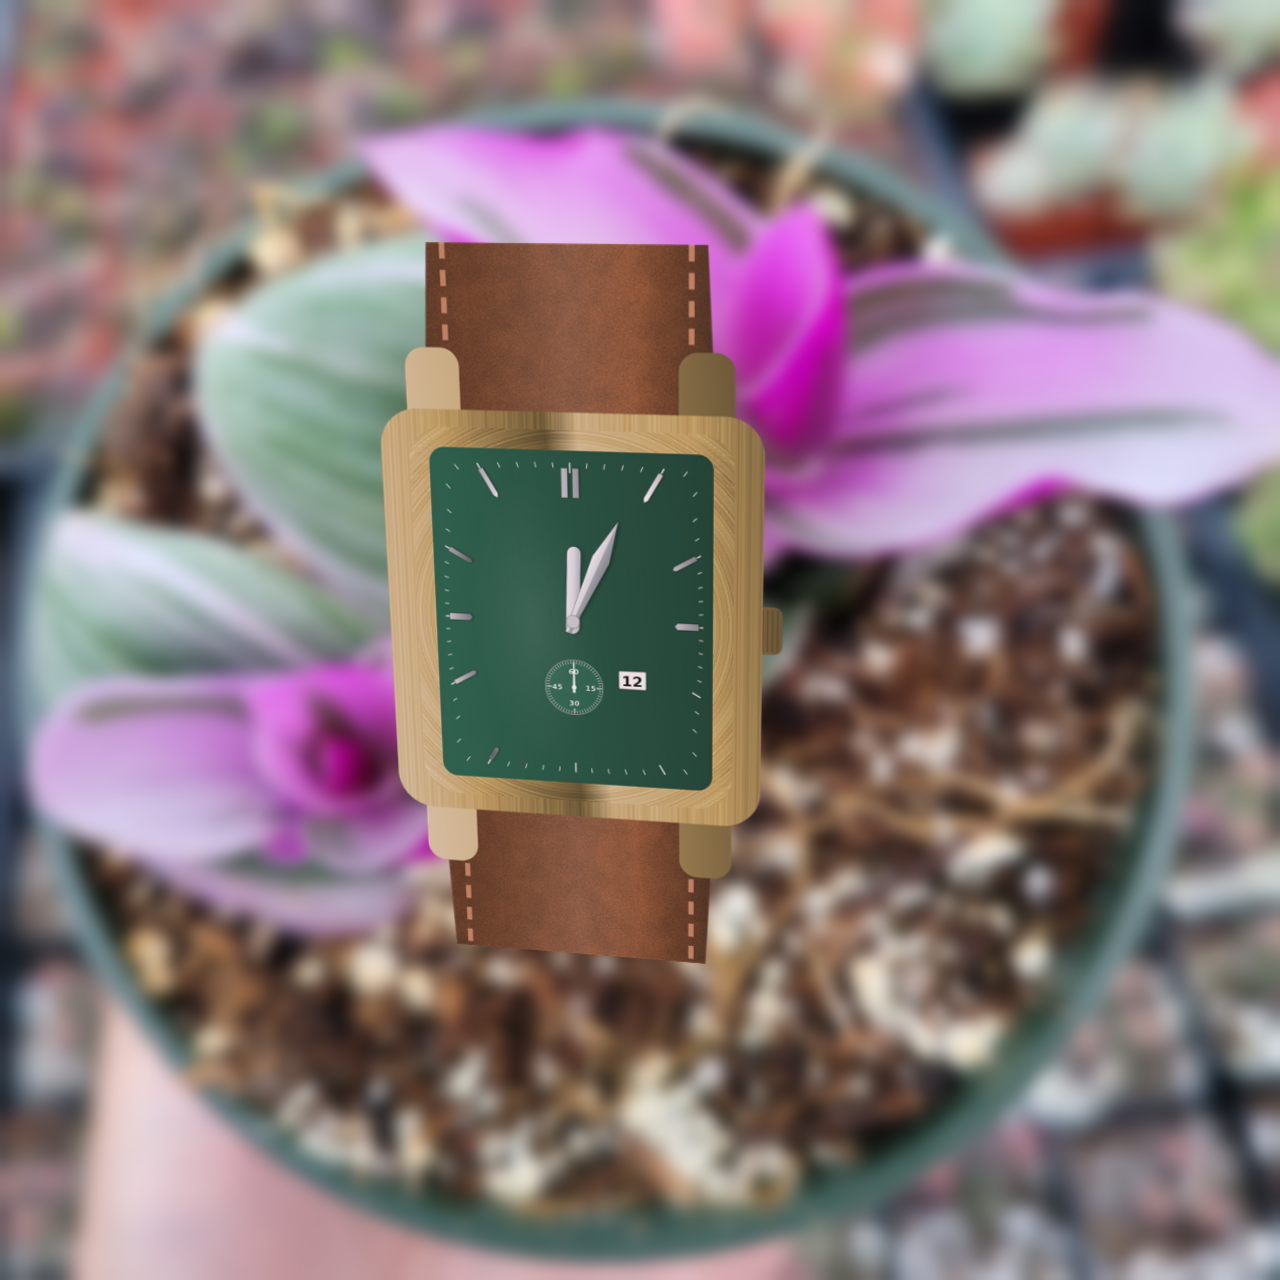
{"hour": 12, "minute": 4}
